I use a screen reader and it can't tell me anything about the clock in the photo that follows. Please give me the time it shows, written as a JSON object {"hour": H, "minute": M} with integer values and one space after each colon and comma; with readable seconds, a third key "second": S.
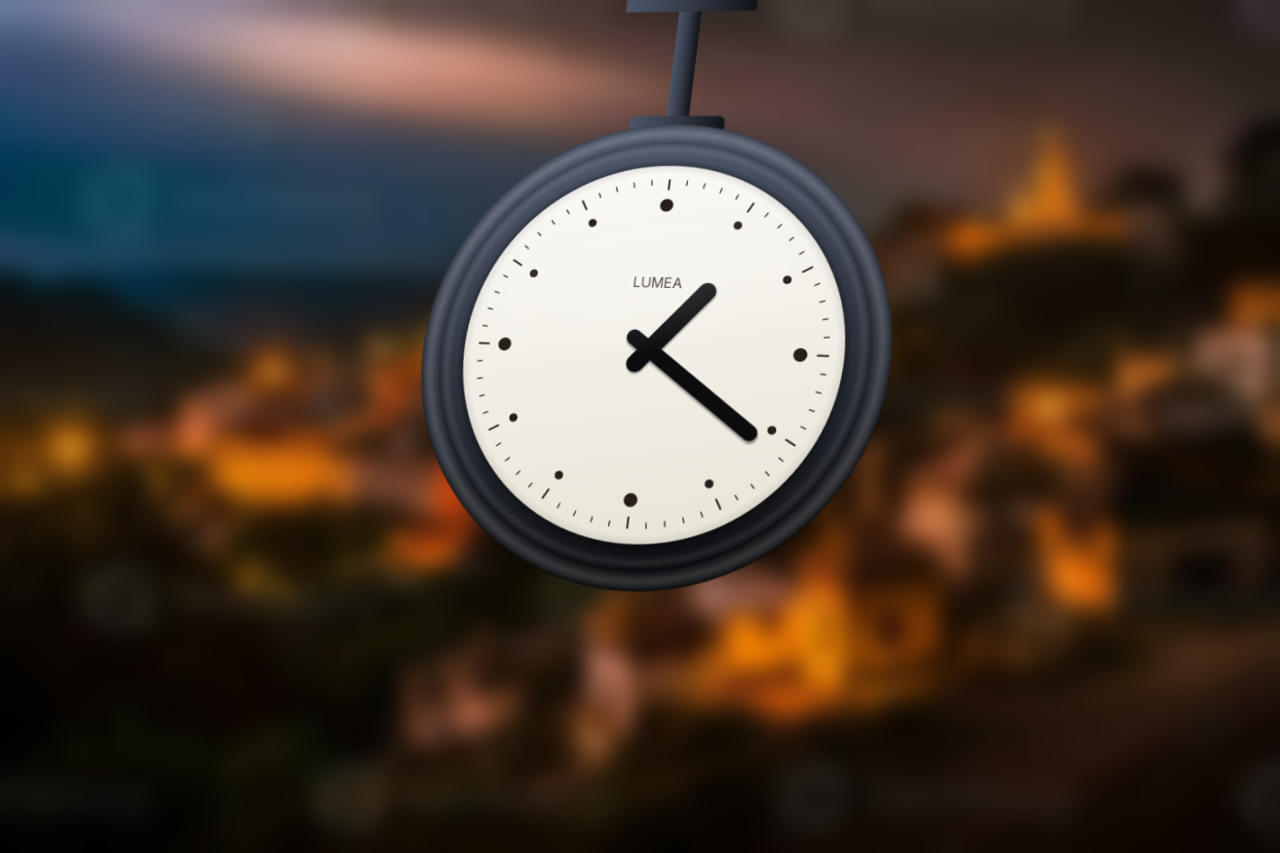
{"hour": 1, "minute": 21}
